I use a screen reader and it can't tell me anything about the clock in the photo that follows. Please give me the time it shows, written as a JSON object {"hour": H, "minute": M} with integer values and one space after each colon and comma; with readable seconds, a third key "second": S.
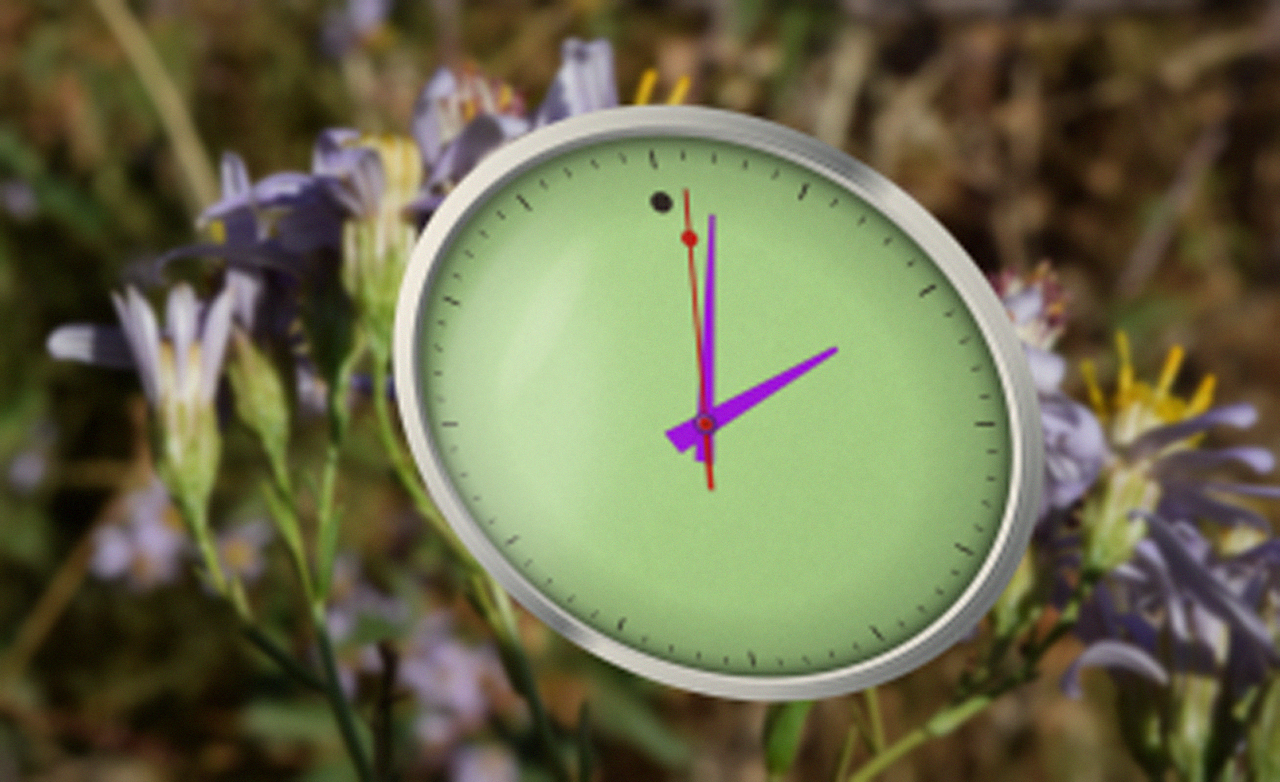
{"hour": 2, "minute": 2, "second": 1}
